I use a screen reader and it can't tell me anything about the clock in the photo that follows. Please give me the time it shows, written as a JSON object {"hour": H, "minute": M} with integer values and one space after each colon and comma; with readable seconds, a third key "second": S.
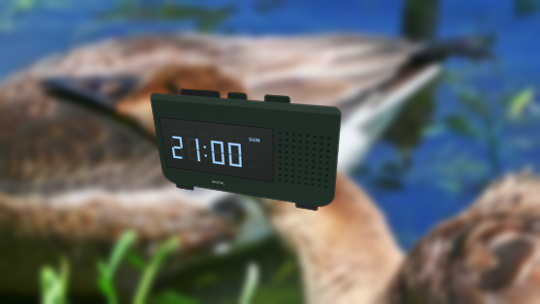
{"hour": 21, "minute": 0}
